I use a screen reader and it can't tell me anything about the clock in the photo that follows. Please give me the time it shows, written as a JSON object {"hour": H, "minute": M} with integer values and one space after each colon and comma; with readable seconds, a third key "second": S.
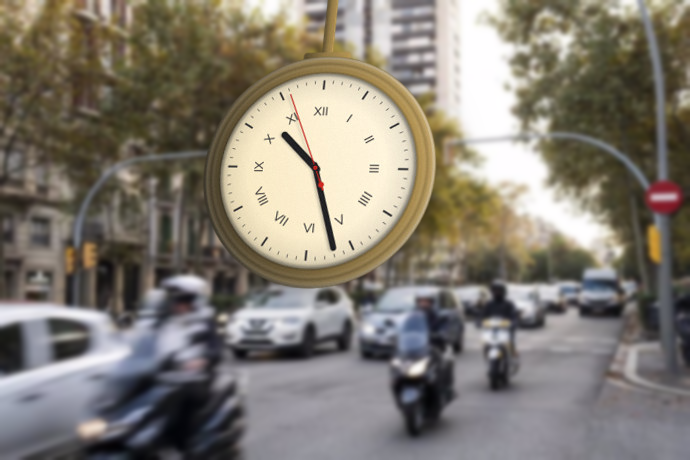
{"hour": 10, "minute": 26, "second": 56}
